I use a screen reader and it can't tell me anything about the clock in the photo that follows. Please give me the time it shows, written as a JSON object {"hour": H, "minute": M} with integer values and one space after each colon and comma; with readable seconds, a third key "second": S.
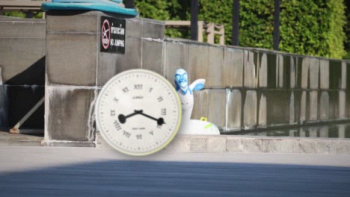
{"hour": 8, "minute": 19}
